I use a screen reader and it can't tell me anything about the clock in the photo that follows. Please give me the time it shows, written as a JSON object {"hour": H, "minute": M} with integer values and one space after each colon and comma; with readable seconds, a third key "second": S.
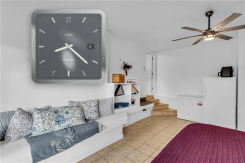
{"hour": 8, "minute": 22}
